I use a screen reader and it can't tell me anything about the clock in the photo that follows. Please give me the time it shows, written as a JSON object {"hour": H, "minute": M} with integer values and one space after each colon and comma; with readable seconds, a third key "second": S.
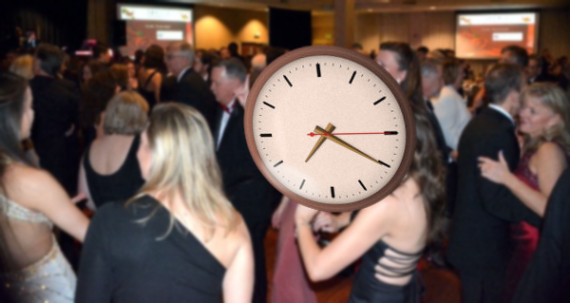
{"hour": 7, "minute": 20, "second": 15}
